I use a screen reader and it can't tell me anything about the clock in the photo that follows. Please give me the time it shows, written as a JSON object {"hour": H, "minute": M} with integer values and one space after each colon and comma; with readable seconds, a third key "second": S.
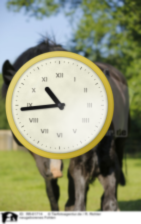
{"hour": 10, "minute": 44}
